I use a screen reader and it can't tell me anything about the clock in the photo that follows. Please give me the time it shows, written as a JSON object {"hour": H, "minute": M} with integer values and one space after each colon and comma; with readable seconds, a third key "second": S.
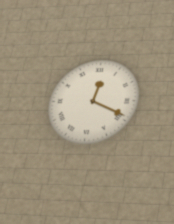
{"hour": 12, "minute": 19}
